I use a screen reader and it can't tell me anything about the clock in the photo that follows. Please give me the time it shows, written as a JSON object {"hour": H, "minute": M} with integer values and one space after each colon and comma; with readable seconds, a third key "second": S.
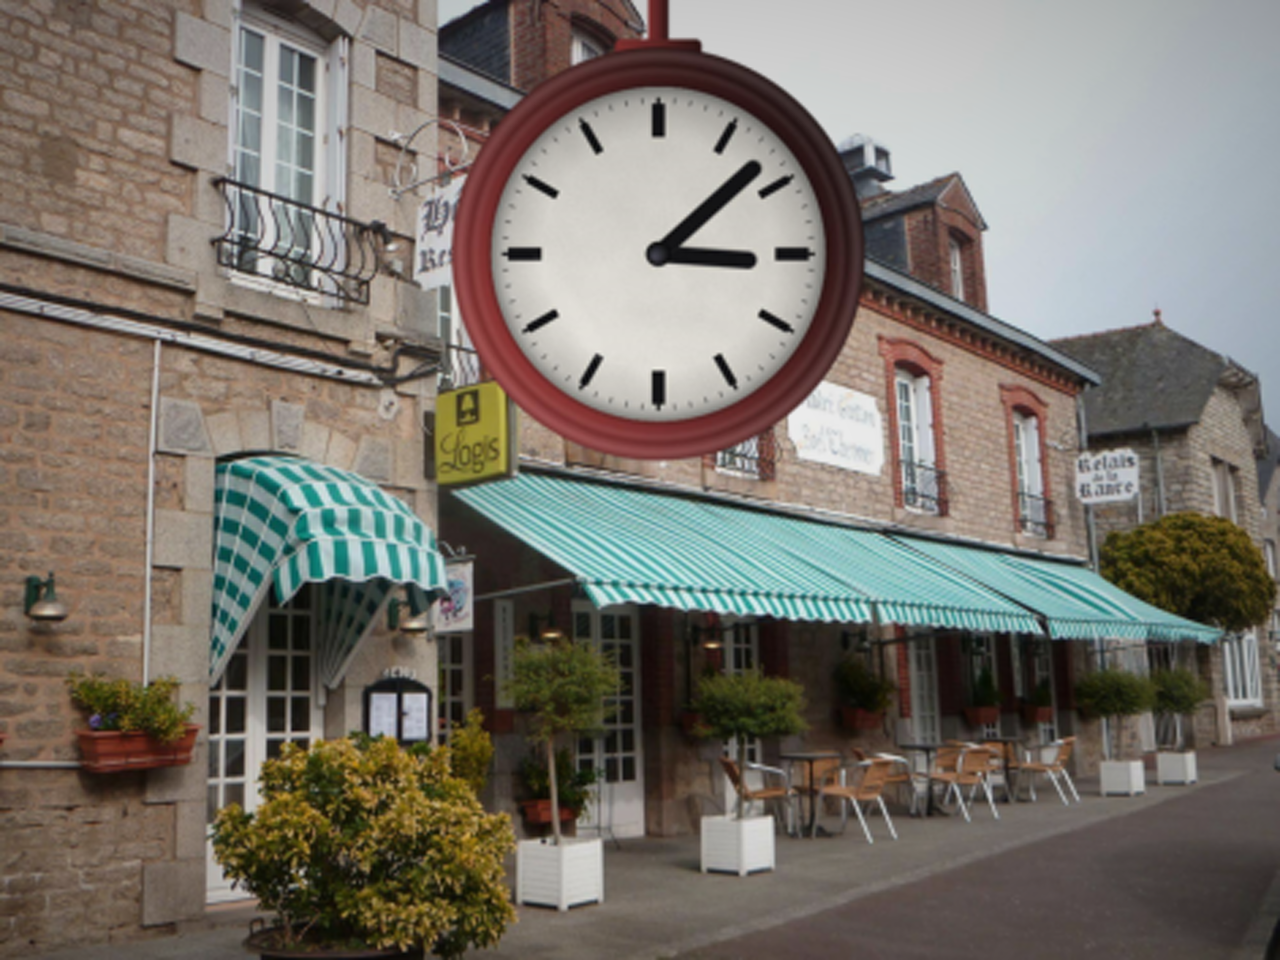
{"hour": 3, "minute": 8}
